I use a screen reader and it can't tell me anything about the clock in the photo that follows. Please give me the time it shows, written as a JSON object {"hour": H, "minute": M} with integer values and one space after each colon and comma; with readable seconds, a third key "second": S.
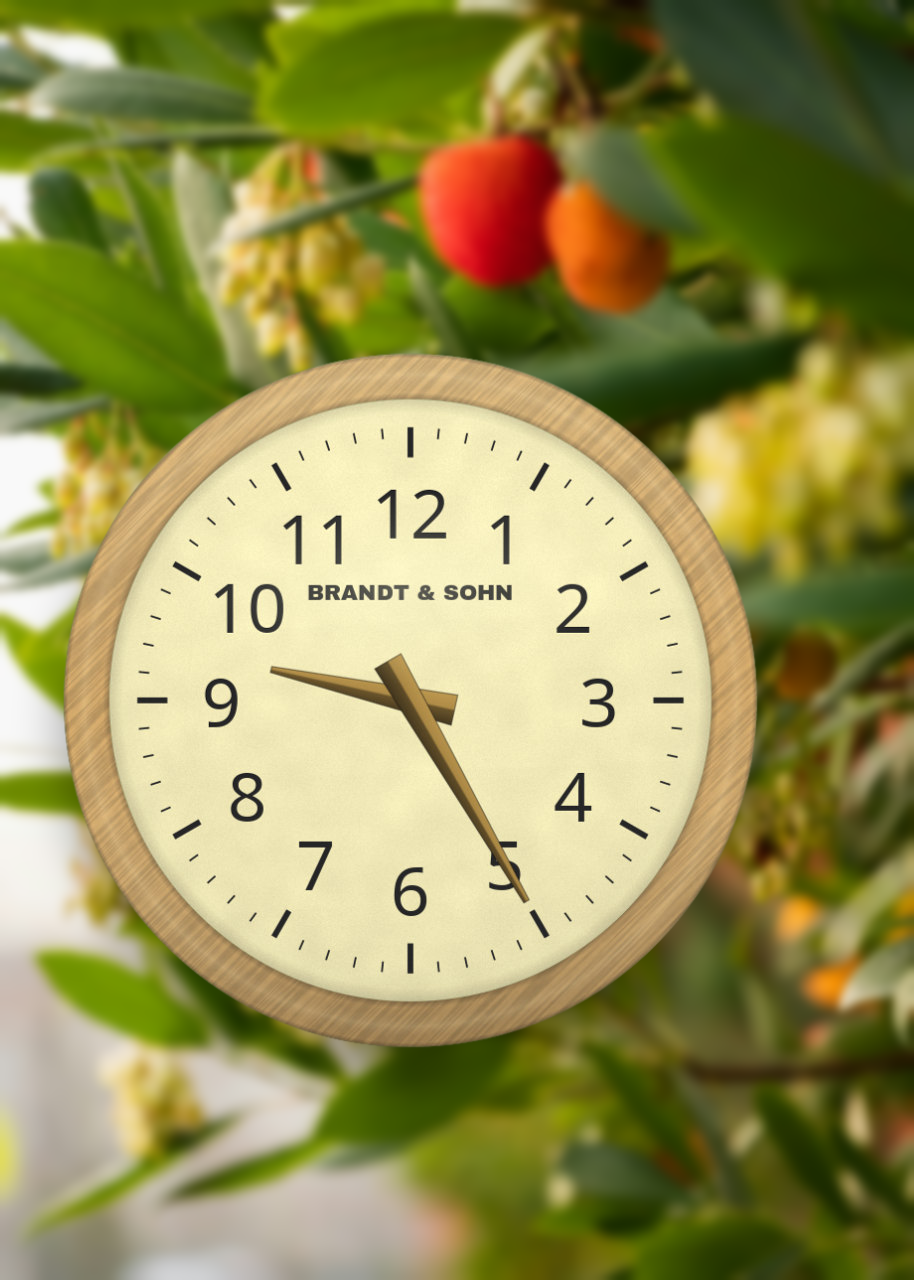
{"hour": 9, "minute": 25}
